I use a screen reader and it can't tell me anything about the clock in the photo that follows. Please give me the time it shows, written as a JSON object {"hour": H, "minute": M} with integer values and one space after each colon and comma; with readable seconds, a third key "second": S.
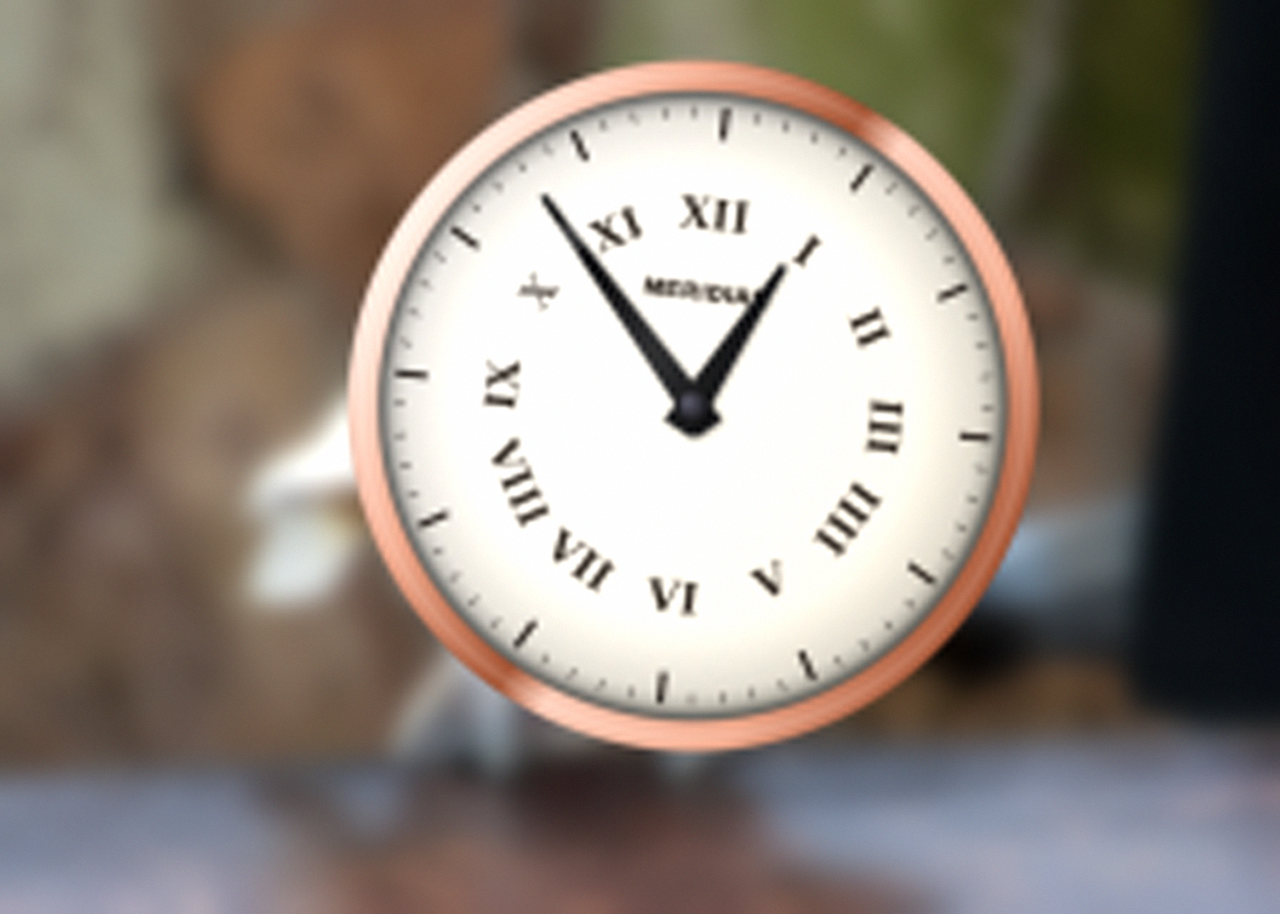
{"hour": 12, "minute": 53}
